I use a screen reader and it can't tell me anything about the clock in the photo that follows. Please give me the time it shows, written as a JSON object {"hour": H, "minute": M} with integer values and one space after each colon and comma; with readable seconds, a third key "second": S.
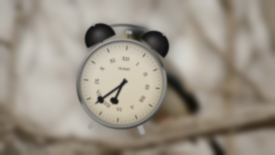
{"hour": 6, "minute": 38}
